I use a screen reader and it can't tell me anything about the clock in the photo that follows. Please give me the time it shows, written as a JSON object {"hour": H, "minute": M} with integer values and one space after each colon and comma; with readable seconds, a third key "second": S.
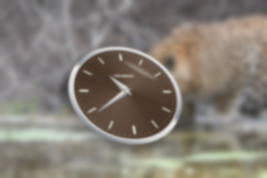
{"hour": 10, "minute": 39}
